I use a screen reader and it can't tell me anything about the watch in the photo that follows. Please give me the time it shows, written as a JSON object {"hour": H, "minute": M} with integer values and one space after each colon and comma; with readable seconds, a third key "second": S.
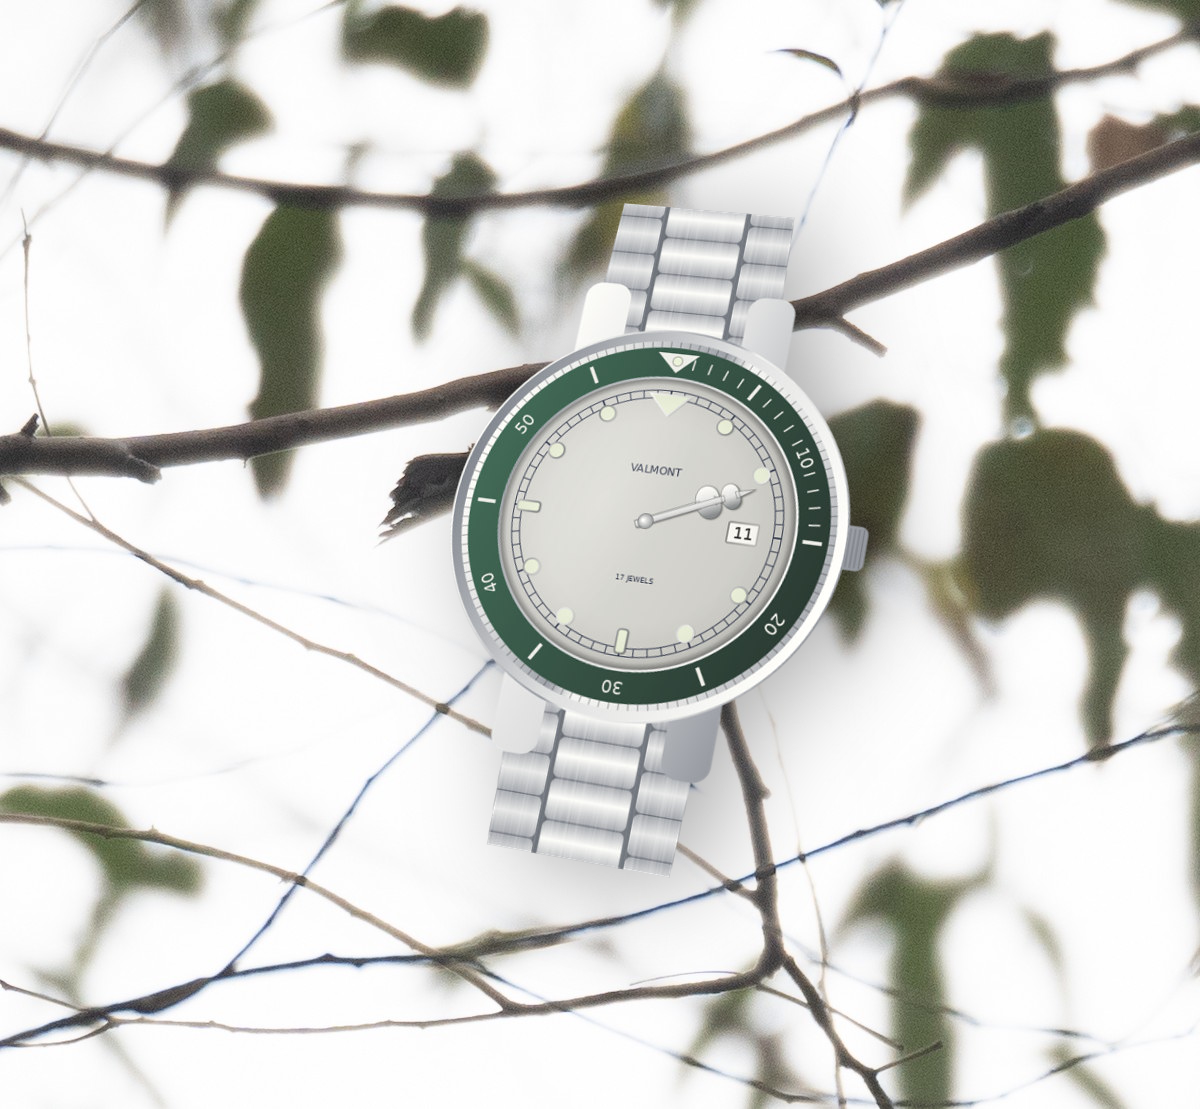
{"hour": 2, "minute": 11}
